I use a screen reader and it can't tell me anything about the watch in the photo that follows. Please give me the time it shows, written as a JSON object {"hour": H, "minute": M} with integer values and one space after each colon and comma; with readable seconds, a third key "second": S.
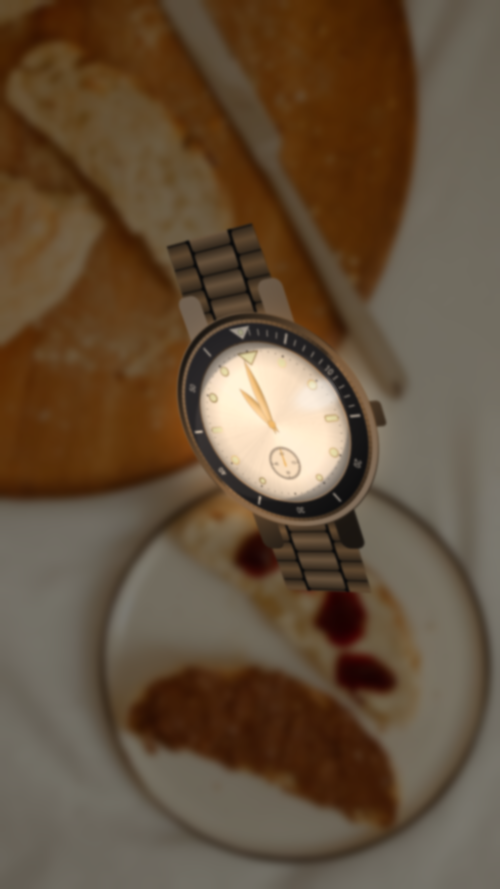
{"hour": 10, "minute": 59}
